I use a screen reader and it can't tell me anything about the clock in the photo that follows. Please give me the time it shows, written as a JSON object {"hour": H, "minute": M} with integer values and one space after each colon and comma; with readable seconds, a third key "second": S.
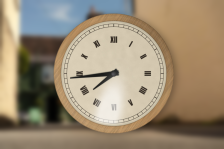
{"hour": 7, "minute": 44}
